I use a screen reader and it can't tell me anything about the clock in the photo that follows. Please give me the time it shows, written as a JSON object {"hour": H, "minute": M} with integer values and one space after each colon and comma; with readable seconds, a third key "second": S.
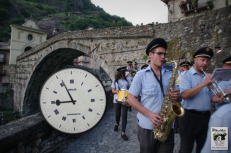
{"hour": 8, "minute": 56}
